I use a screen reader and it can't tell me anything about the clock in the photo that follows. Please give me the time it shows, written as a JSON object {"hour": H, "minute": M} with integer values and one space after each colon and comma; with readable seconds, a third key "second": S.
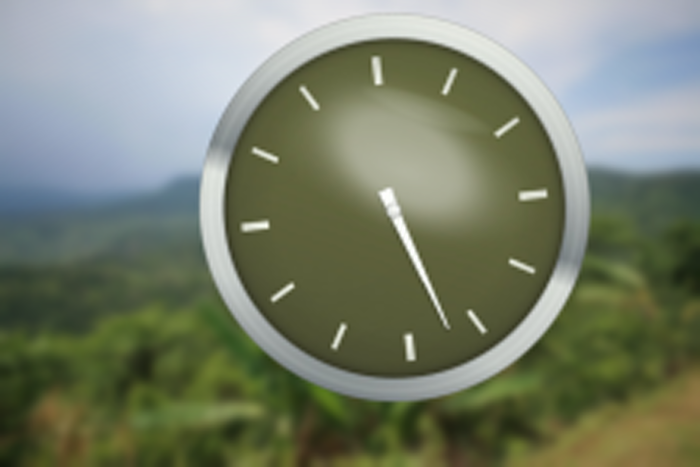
{"hour": 5, "minute": 27}
